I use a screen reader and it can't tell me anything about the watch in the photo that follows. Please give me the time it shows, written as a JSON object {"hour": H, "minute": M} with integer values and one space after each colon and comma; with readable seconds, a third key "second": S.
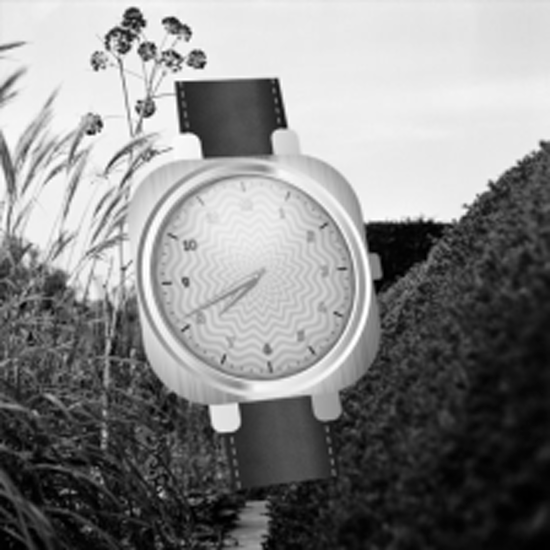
{"hour": 7, "minute": 41}
